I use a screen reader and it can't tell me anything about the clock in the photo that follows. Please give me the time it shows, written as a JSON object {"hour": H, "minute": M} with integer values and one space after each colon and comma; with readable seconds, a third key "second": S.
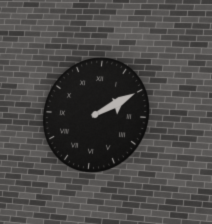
{"hour": 2, "minute": 10}
